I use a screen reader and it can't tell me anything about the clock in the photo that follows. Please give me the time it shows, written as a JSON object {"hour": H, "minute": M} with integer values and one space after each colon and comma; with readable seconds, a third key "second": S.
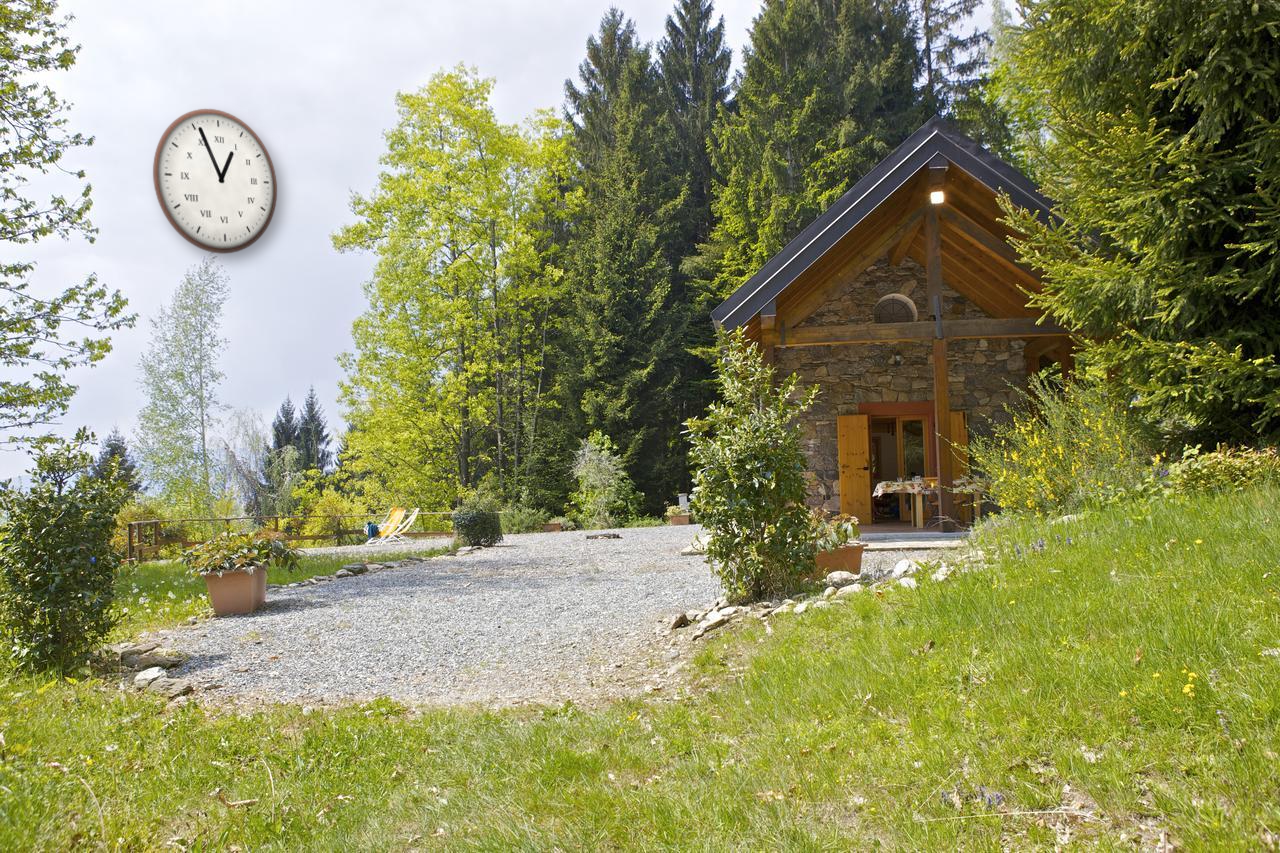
{"hour": 12, "minute": 56}
